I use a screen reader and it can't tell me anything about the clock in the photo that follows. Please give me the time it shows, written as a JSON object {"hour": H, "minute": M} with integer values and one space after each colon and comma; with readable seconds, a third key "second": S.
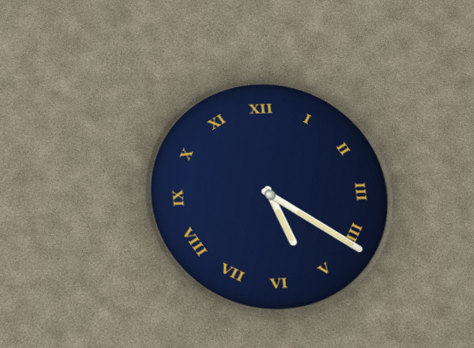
{"hour": 5, "minute": 21}
